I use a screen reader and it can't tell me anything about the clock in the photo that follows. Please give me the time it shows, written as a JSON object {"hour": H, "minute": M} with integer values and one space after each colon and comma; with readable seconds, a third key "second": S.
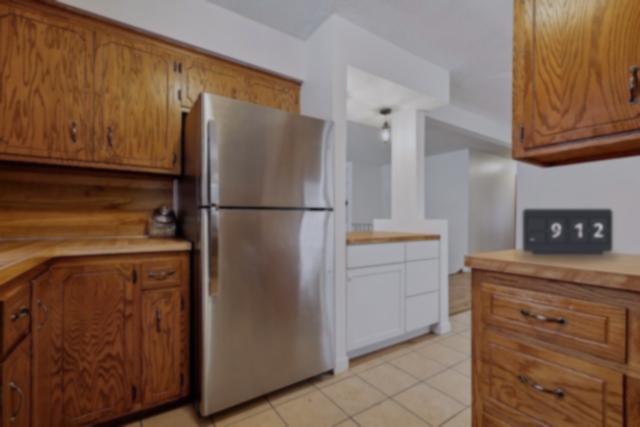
{"hour": 9, "minute": 12}
